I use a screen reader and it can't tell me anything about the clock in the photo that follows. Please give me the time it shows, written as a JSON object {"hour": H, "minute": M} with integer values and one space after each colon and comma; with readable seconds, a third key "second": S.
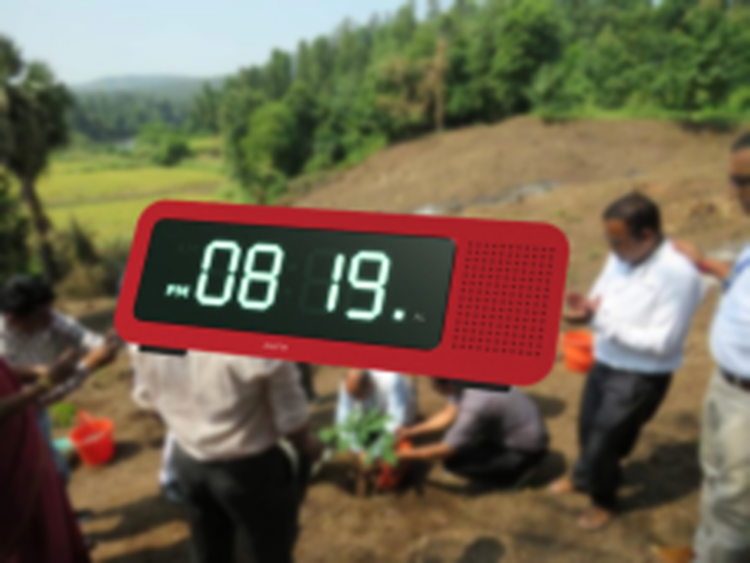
{"hour": 8, "minute": 19}
